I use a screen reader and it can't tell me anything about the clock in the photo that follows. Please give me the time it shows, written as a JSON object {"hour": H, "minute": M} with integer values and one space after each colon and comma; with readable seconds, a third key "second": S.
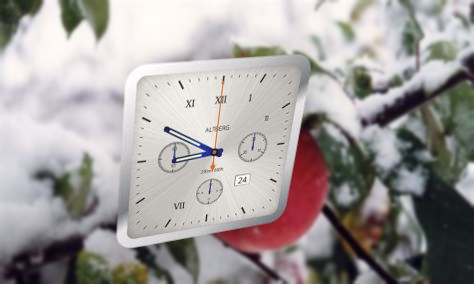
{"hour": 8, "minute": 50}
